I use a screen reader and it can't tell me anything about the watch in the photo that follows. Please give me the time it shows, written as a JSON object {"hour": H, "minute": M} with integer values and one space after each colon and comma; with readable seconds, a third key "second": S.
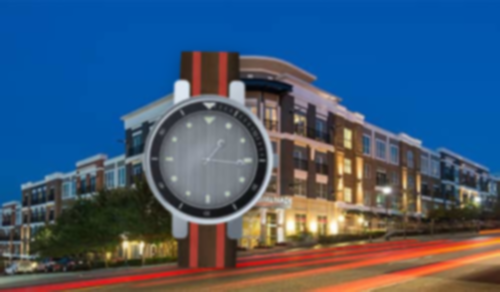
{"hour": 1, "minute": 16}
